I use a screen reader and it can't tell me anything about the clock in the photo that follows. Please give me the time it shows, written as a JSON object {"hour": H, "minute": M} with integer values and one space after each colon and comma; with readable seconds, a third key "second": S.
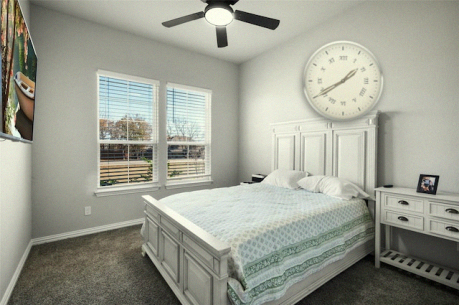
{"hour": 1, "minute": 40}
